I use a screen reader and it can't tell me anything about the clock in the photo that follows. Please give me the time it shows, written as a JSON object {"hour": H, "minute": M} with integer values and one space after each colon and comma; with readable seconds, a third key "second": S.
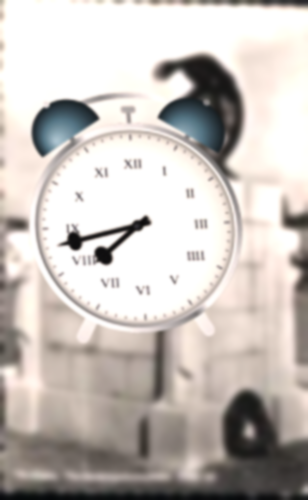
{"hour": 7, "minute": 43}
